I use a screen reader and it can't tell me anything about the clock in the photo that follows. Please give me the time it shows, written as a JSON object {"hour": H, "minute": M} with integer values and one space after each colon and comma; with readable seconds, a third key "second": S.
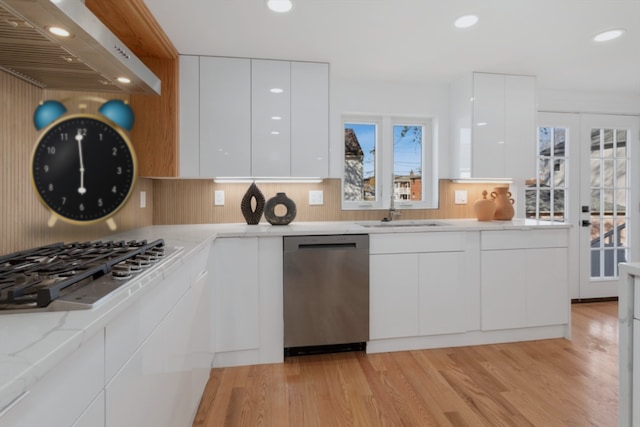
{"hour": 5, "minute": 59}
